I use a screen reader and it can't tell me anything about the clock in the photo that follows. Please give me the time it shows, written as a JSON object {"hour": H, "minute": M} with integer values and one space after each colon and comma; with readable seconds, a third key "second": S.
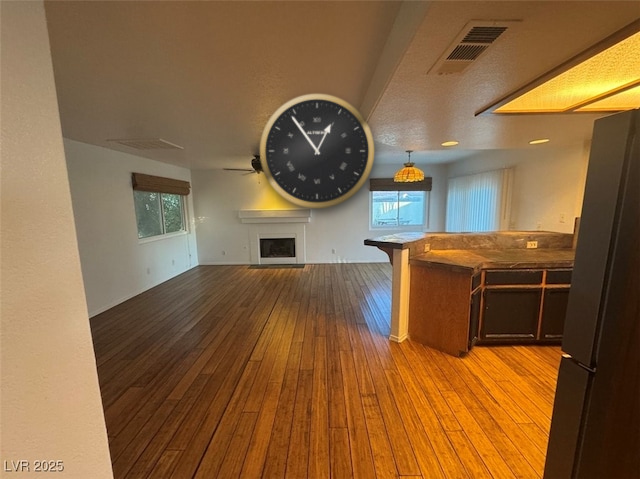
{"hour": 12, "minute": 54}
